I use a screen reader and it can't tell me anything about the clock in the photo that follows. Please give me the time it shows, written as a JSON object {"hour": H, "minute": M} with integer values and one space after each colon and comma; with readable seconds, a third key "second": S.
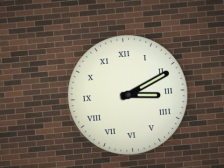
{"hour": 3, "minute": 11}
